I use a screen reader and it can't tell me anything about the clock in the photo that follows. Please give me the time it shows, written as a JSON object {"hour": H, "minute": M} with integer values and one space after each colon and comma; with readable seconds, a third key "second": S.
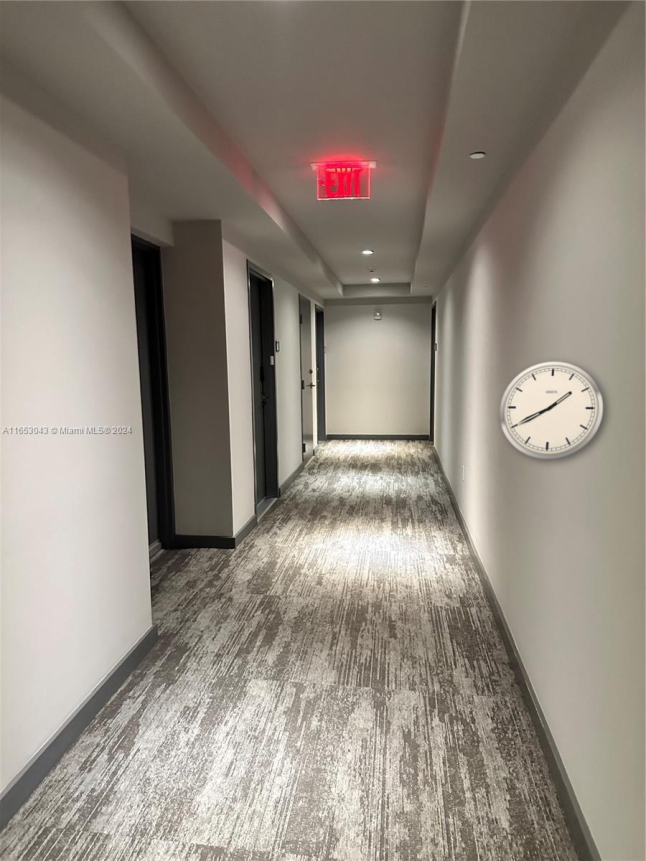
{"hour": 1, "minute": 40}
